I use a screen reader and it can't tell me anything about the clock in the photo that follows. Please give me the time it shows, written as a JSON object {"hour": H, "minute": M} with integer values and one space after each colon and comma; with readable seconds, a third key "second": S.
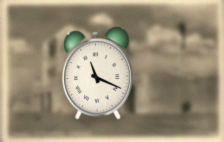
{"hour": 11, "minute": 19}
